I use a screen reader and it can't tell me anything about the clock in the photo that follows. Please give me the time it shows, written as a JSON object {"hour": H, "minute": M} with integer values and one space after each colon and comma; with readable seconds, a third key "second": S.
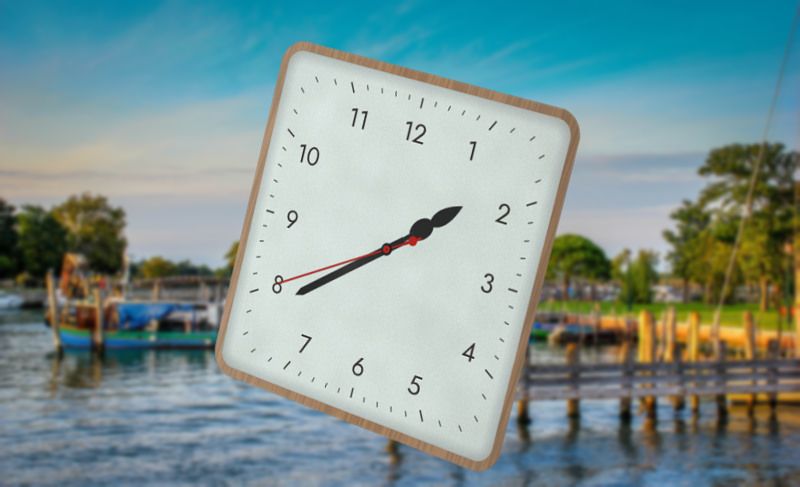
{"hour": 1, "minute": 38, "second": 40}
